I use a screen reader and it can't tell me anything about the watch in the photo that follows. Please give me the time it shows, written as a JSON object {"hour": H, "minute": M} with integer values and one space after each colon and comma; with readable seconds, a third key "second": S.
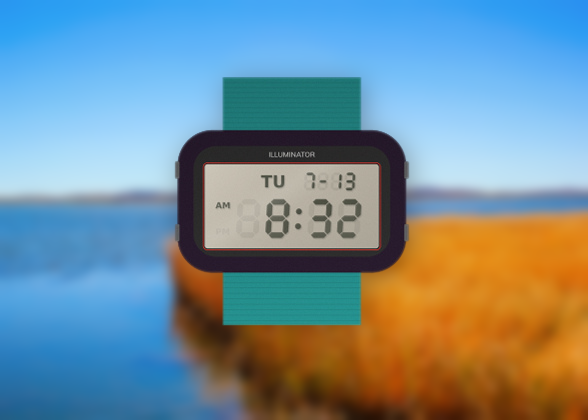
{"hour": 8, "minute": 32}
